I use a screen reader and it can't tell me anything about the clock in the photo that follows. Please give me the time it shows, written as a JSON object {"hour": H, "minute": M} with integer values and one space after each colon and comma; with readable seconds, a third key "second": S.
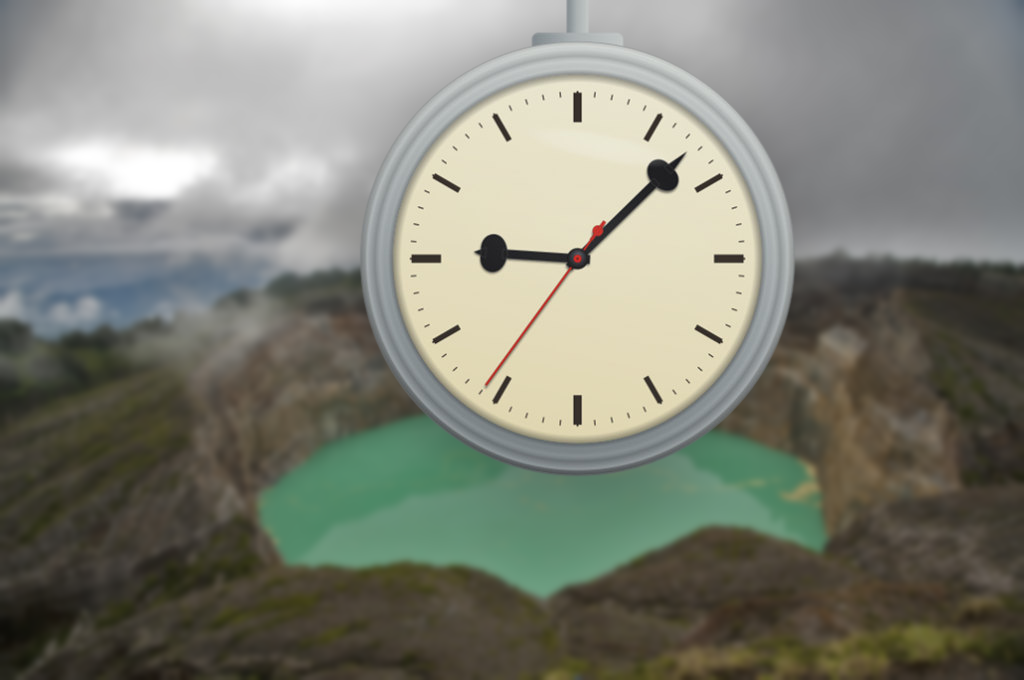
{"hour": 9, "minute": 7, "second": 36}
